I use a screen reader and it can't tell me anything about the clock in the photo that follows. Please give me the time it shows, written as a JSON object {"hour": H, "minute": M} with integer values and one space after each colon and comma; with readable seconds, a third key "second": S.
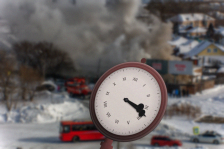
{"hour": 3, "minute": 18}
